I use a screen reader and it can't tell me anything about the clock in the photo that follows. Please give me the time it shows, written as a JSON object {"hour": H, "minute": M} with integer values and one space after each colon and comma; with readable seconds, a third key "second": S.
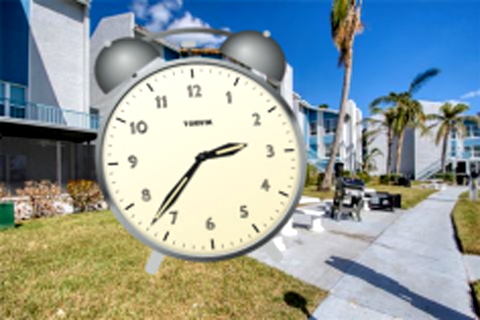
{"hour": 2, "minute": 37}
